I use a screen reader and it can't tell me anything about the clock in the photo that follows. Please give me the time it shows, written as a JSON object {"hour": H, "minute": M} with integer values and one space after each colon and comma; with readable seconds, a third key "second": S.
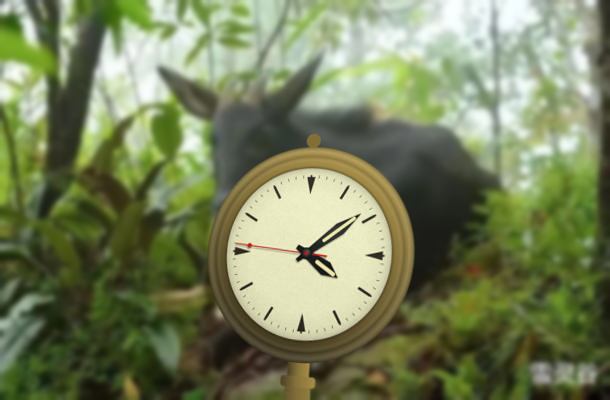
{"hour": 4, "minute": 8, "second": 46}
